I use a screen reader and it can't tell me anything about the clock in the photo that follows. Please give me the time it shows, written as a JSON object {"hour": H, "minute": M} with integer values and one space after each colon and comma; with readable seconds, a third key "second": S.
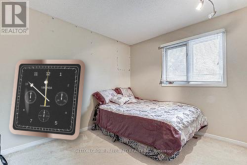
{"hour": 11, "minute": 51}
